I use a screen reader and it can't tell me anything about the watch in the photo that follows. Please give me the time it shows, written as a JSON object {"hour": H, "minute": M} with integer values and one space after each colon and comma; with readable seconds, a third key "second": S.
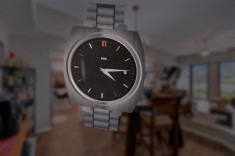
{"hour": 4, "minute": 14}
